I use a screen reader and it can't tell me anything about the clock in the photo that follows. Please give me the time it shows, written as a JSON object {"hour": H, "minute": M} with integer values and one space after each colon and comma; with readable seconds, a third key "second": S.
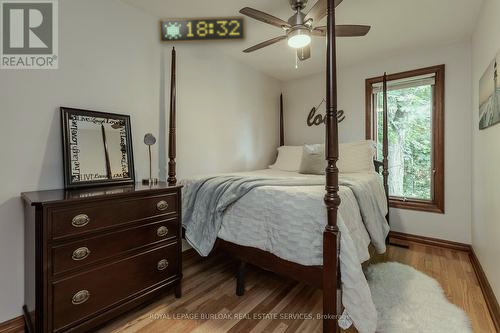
{"hour": 18, "minute": 32}
